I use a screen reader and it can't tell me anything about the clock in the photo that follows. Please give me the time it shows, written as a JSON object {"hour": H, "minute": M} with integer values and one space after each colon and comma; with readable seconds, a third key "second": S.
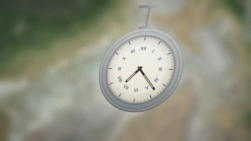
{"hour": 7, "minute": 23}
